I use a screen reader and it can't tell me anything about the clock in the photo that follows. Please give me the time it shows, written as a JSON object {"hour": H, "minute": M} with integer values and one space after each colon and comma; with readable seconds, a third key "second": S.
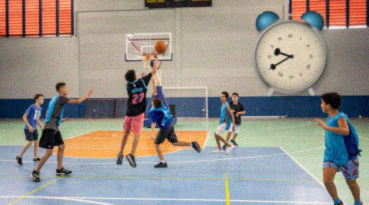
{"hour": 9, "minute": 40}
